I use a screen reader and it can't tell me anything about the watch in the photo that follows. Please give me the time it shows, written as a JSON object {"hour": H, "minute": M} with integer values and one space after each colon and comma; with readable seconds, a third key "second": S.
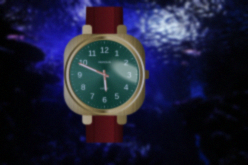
{"hour": 5, "minute": 49}
